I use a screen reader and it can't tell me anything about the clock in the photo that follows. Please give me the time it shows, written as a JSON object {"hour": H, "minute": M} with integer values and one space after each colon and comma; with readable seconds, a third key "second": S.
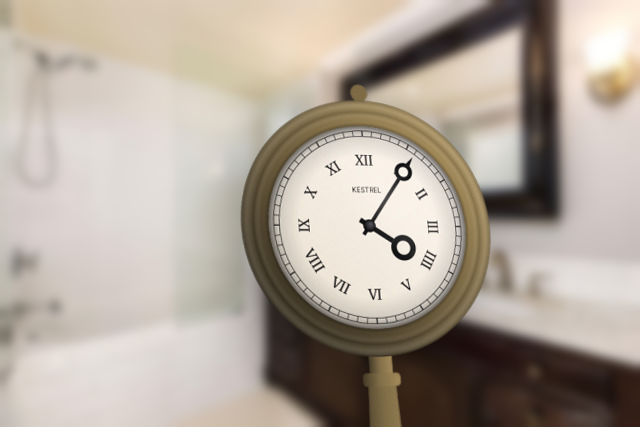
{"hour": 4, "minute": 6}
